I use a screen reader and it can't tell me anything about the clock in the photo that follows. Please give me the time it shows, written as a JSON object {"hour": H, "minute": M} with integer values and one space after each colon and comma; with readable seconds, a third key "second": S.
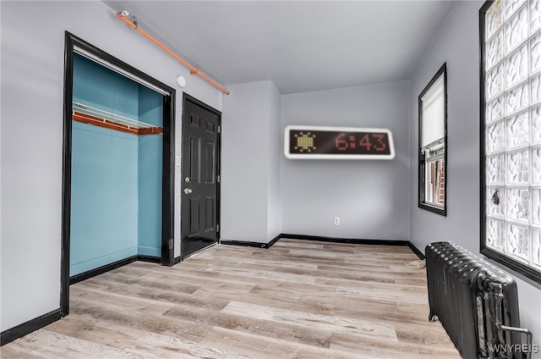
{"hour": 6, "minute": 43}
